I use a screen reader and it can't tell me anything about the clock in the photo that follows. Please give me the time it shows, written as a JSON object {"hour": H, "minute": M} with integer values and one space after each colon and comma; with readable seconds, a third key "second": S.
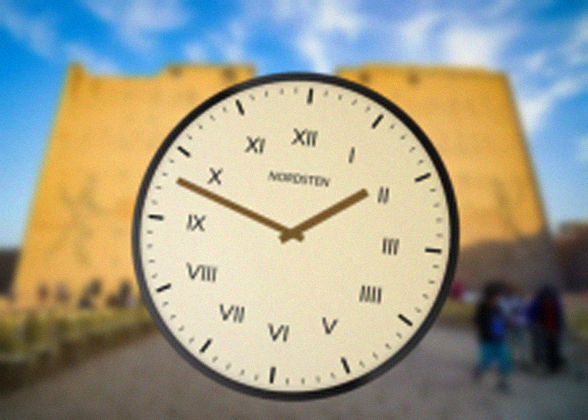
{"hour": 1, "minute": 48}
